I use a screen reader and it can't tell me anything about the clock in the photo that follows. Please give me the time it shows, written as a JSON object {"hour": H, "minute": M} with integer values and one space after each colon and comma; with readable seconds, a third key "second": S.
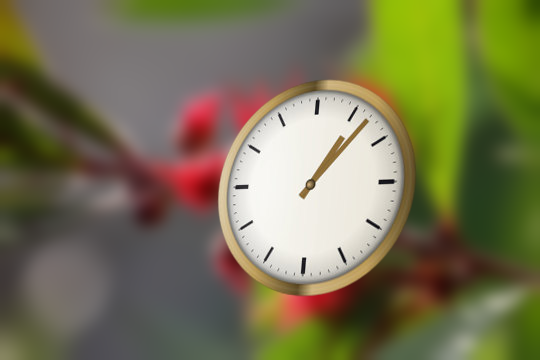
{"hour": 1, "minute": 7}
